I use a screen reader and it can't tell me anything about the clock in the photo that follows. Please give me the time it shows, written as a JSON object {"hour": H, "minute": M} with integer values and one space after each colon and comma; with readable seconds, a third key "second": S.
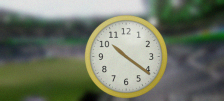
{"hour": 10, "minute": 21}
